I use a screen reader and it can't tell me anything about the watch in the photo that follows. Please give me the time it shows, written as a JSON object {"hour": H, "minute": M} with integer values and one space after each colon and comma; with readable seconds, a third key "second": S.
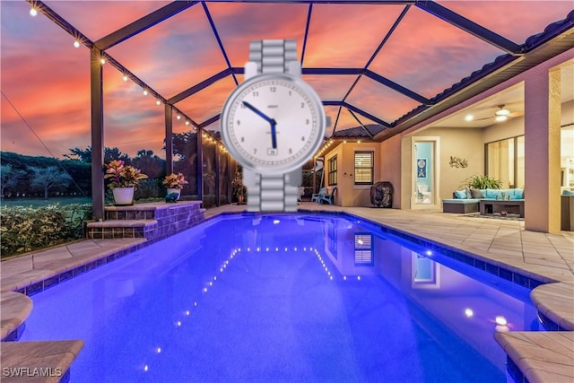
{"hour": 5, "minute": 51}
